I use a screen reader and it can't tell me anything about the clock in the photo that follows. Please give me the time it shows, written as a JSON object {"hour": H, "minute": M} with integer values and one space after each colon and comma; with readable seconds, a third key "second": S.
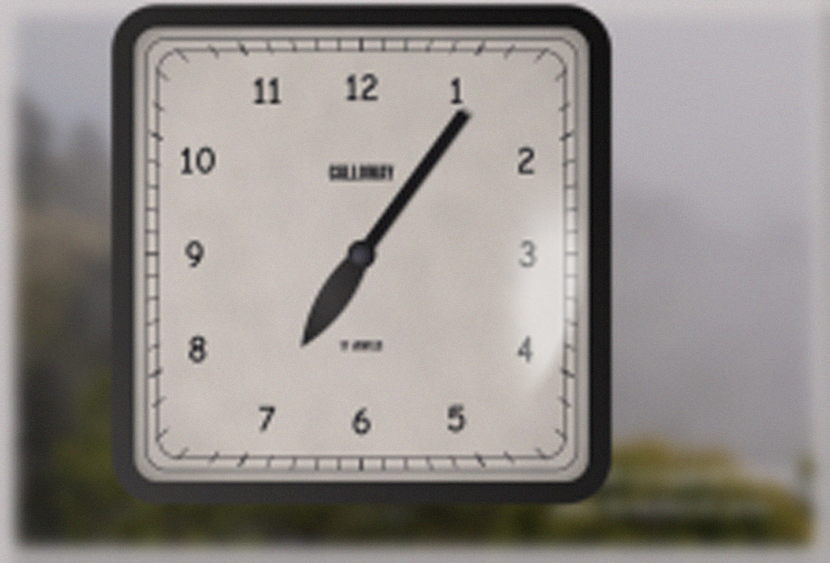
{"hour": 7, "minute": 6}
